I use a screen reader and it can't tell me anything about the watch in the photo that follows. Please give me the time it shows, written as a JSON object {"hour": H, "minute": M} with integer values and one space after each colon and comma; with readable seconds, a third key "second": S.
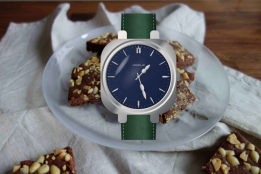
{"hour": 1, "minute": 27}
